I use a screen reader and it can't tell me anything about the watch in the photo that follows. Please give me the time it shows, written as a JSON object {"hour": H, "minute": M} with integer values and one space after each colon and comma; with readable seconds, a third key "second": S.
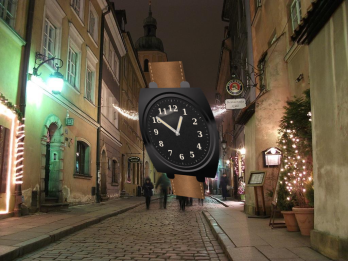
{"hour": 12, "minute": 51}
